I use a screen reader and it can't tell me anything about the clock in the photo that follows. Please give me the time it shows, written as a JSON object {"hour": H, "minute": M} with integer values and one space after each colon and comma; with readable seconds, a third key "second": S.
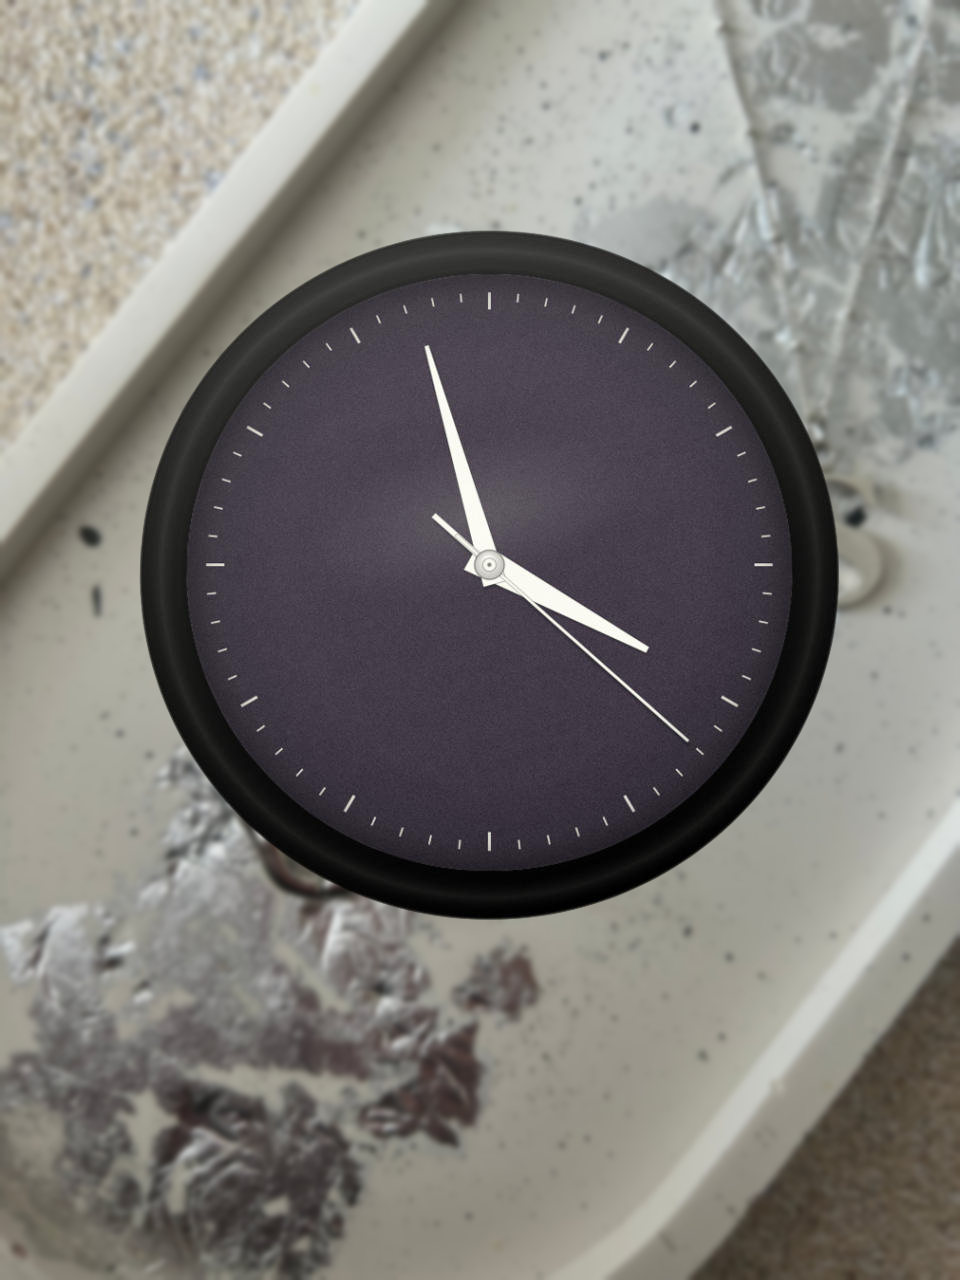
{"hour": 3, "minute": 57, "second": 22}
